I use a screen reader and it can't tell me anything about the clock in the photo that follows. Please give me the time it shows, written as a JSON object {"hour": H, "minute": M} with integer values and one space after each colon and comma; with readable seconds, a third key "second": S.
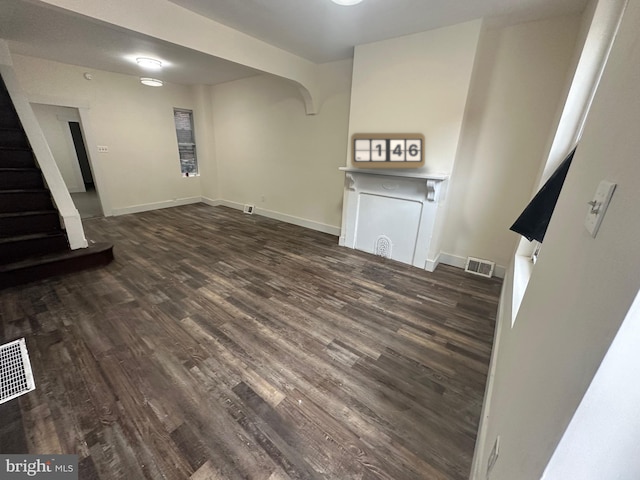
{"hour": 1, "minute": 46}
